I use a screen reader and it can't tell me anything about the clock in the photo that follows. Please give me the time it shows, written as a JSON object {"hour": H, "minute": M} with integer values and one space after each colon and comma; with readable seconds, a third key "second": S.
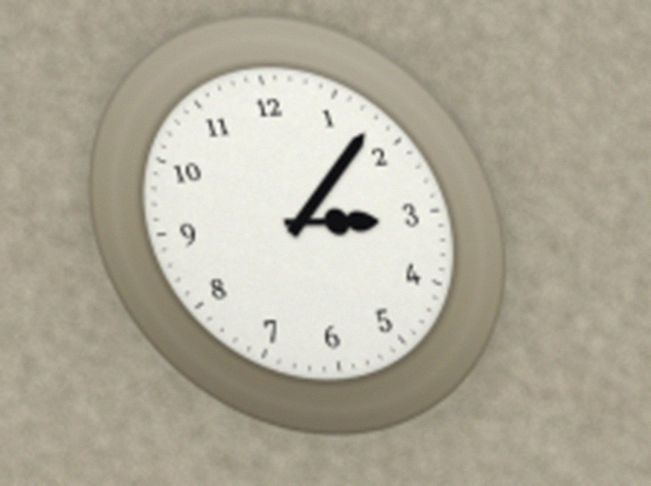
{"hour": 3, "minute": 8}
